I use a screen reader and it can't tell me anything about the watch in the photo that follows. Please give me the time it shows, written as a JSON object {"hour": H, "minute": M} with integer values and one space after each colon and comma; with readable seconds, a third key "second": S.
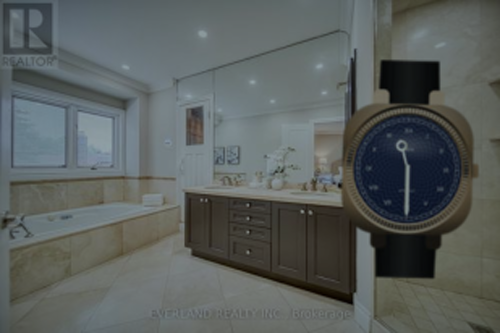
{"hour": 11, "minute": 30}
